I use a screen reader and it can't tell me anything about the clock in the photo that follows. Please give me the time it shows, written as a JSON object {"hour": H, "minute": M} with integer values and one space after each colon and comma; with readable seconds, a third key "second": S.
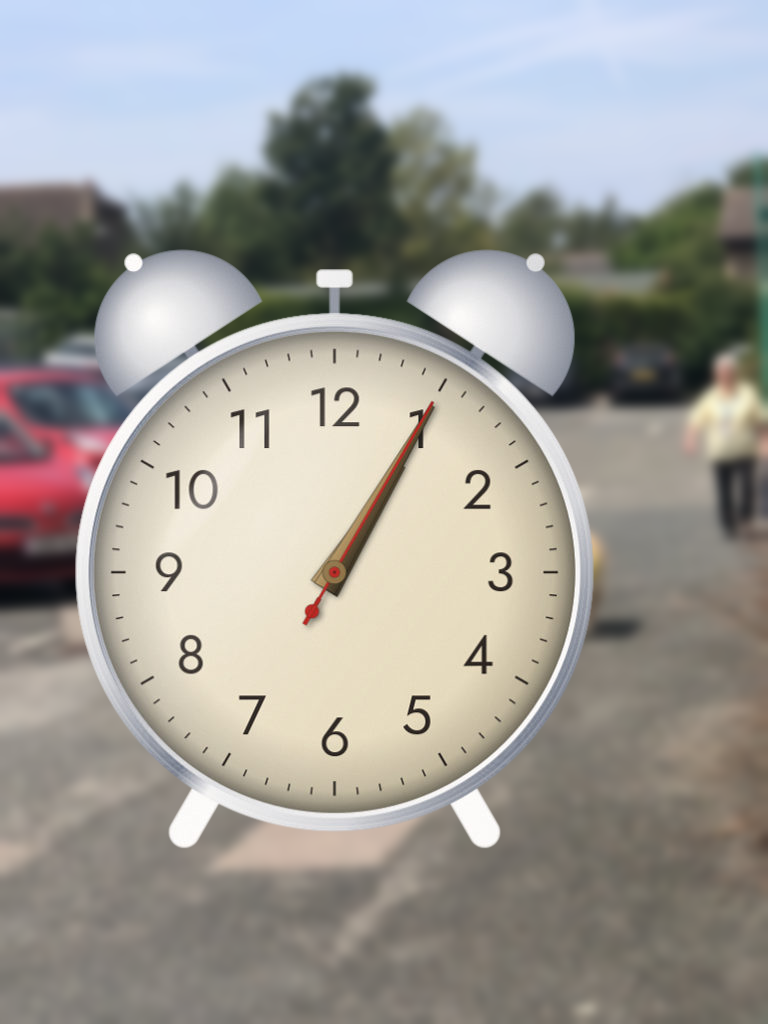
{"hour": 1, "minute": 5, "second": 5}
